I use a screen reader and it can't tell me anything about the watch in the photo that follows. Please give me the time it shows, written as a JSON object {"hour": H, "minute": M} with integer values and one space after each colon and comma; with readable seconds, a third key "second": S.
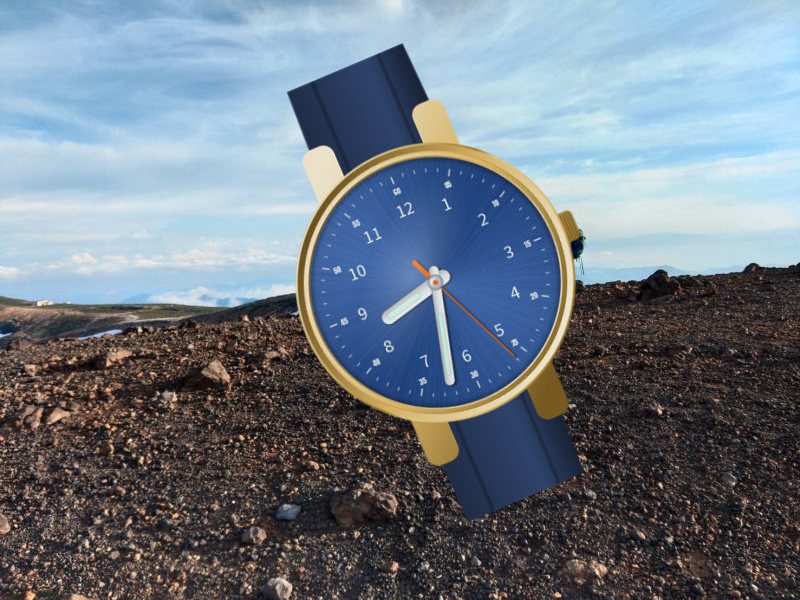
{"hour": 8, "minute": 32, "second": 26}
